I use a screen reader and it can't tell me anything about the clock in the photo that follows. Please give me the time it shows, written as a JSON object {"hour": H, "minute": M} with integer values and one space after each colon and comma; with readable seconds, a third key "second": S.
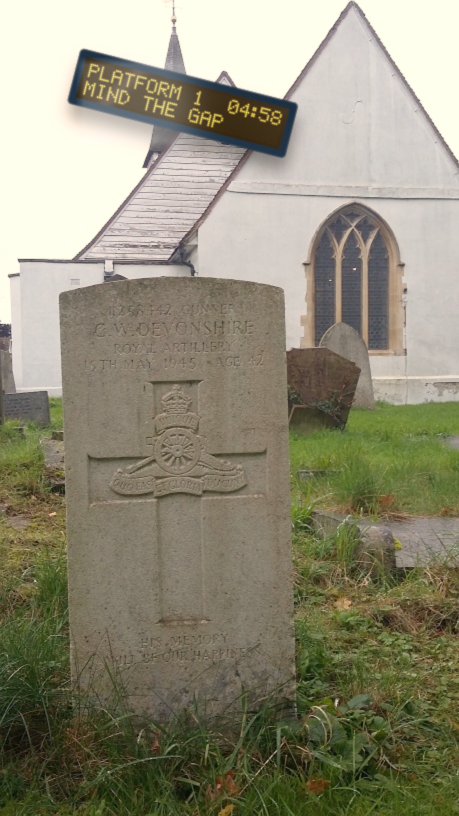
{"hour": 4, "minute": 58}
